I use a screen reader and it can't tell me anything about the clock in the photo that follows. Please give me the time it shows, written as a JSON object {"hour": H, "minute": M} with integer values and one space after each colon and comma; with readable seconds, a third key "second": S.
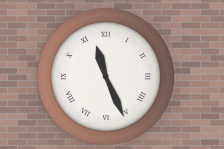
{"hour": 11, "minute": 26}
